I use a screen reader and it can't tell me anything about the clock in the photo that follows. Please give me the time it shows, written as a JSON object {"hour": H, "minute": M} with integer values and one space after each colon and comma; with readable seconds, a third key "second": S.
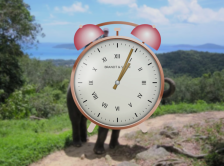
{"hour": 1, "minute": 4}
